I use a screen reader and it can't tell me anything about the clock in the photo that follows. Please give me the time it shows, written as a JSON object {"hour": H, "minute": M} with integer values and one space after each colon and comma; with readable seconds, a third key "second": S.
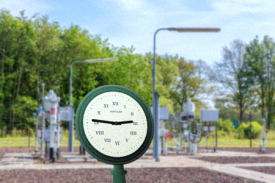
{"hour": 2, "minute": 46}
